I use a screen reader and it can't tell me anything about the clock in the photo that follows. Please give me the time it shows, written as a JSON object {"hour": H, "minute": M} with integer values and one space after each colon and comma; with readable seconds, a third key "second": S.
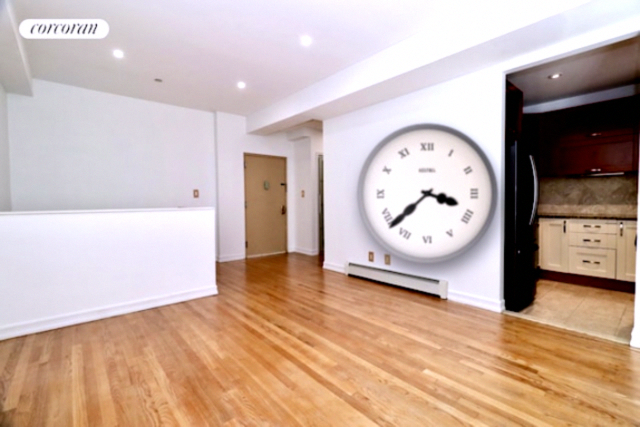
{"hour": 3, "minute": 38}
